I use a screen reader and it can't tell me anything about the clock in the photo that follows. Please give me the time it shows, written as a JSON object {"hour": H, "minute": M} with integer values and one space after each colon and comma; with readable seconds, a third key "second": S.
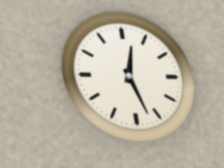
{"hour": 12, "minute": 27}
